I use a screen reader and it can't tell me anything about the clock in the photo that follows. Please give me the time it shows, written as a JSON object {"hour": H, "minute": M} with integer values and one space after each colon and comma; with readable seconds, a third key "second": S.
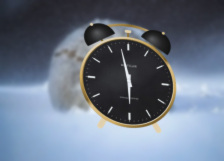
{"hour": 5, "minute": 58}
